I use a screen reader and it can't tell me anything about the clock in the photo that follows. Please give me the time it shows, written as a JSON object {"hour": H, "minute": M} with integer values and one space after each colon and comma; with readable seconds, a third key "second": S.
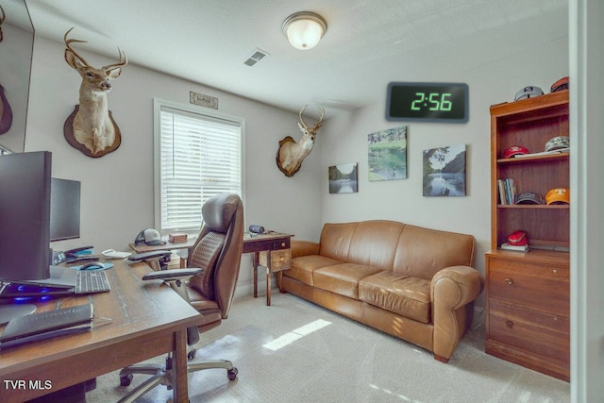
{"hour": 2, "minute": 56}
